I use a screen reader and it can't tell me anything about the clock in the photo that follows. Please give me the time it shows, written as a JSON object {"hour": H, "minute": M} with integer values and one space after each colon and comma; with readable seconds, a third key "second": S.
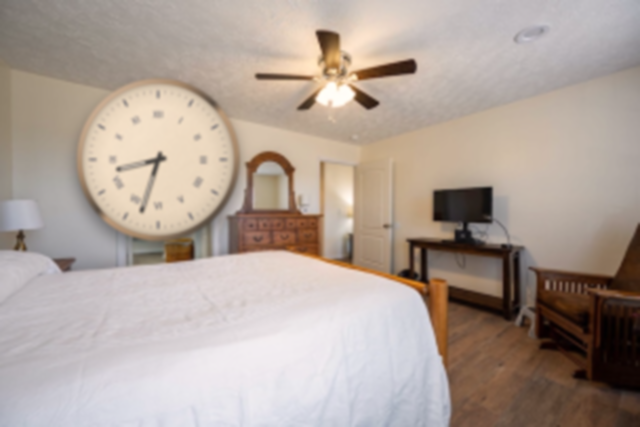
{"hour": 8, "minute": 33}
